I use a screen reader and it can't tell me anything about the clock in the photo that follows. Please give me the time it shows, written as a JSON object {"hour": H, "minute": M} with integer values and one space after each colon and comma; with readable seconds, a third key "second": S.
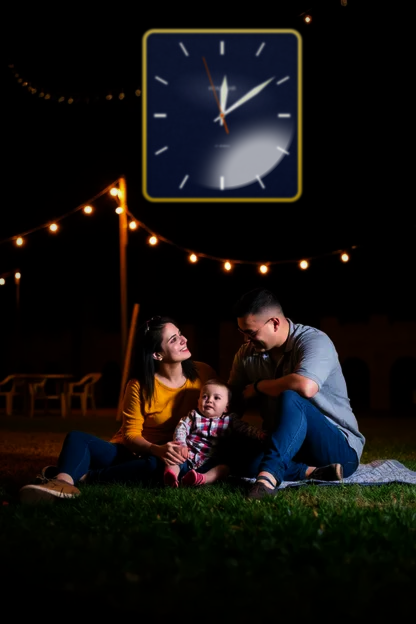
{"hour": 12, "minute": 8, "second": 57}
